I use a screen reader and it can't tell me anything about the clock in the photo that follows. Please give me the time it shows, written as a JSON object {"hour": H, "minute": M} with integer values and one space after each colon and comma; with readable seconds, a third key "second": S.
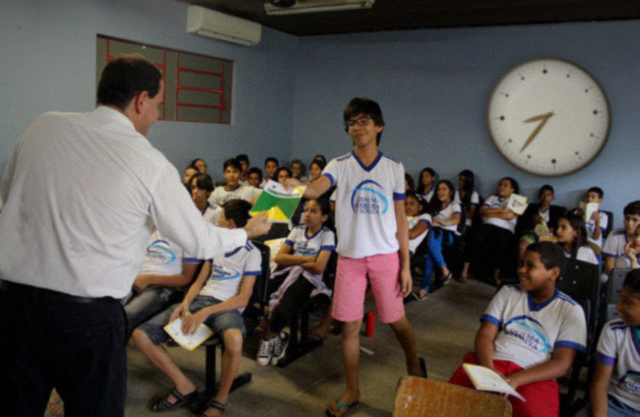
{"hour": 8, "minute": 37}
